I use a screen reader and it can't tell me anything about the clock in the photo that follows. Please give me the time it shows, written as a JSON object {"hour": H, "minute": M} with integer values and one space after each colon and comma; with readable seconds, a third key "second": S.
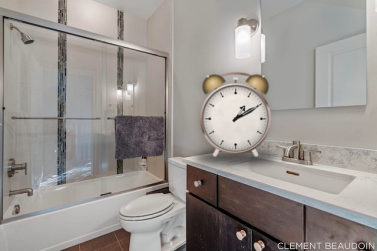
{"hour": 1, "minute": 10}
